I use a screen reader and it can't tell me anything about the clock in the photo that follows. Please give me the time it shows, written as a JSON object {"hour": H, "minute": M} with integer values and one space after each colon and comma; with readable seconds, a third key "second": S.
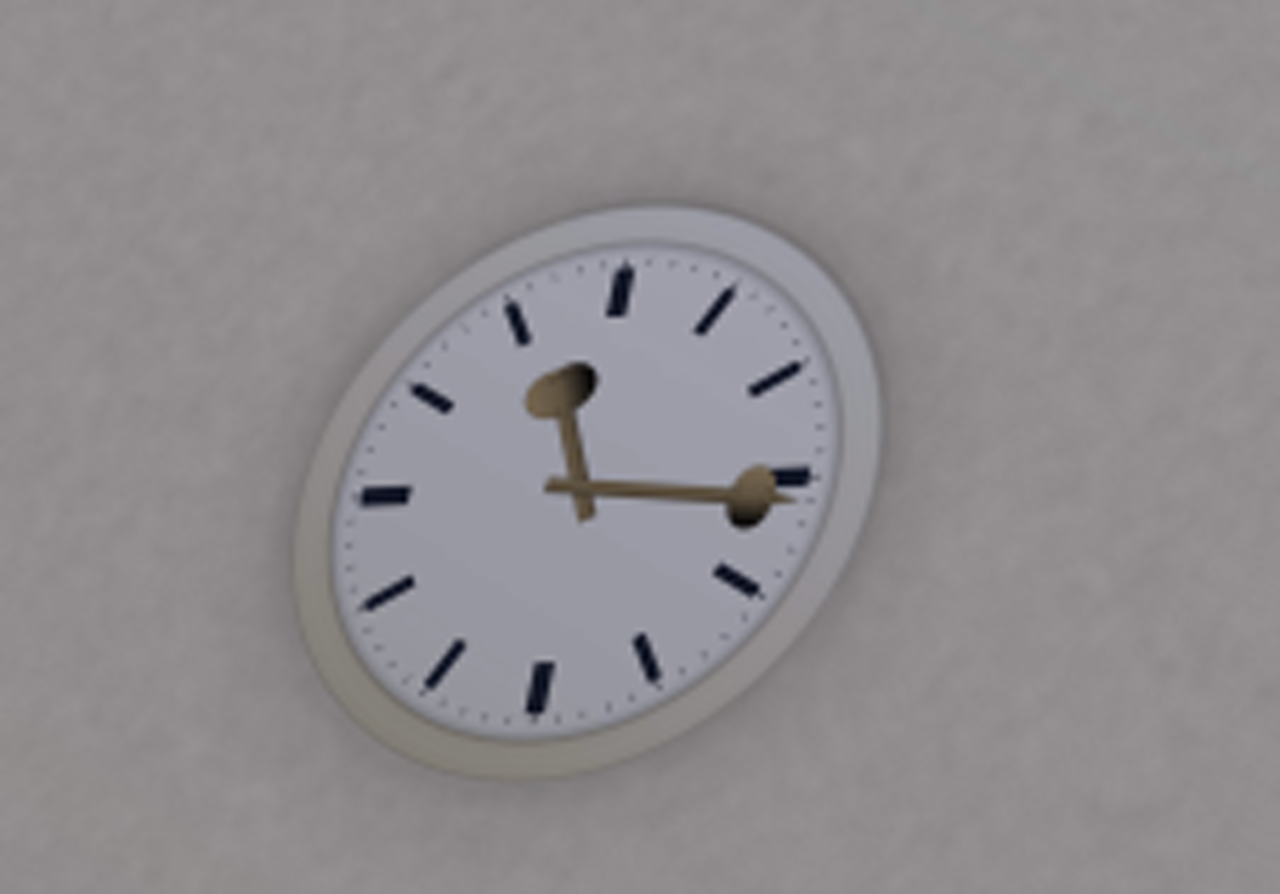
{"hour": 11, "minute": 16}
